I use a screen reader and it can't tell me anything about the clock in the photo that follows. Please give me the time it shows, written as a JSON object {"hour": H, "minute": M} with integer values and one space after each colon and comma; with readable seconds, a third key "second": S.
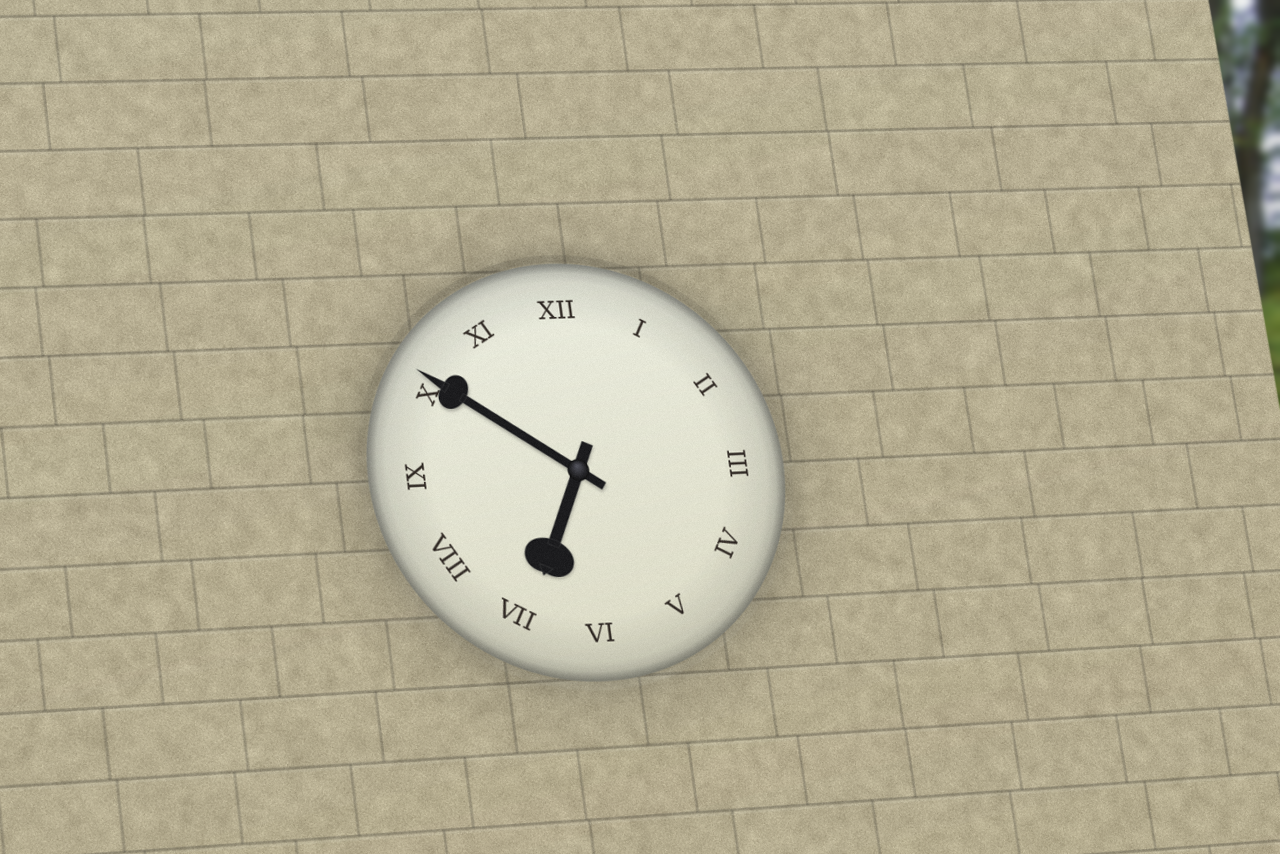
{"hour": 6, "minute": 51}
